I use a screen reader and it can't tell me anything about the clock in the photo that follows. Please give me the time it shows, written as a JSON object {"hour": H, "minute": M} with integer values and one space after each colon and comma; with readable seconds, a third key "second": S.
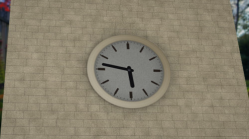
{"hour": 5, "minute": 47}
